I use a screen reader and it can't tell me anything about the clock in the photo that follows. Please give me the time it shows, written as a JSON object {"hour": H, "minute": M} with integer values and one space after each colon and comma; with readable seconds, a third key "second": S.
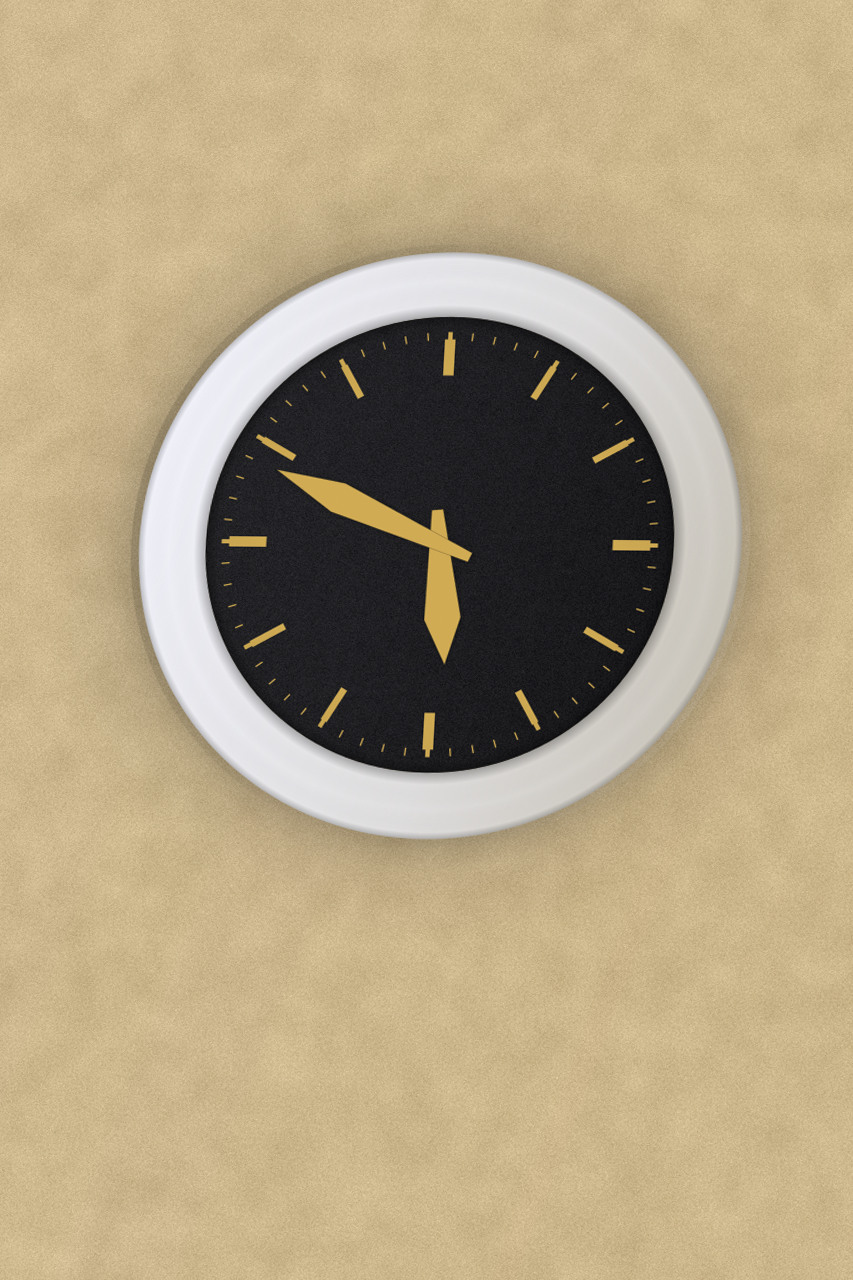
{"hour": 5, "minute": 49}
